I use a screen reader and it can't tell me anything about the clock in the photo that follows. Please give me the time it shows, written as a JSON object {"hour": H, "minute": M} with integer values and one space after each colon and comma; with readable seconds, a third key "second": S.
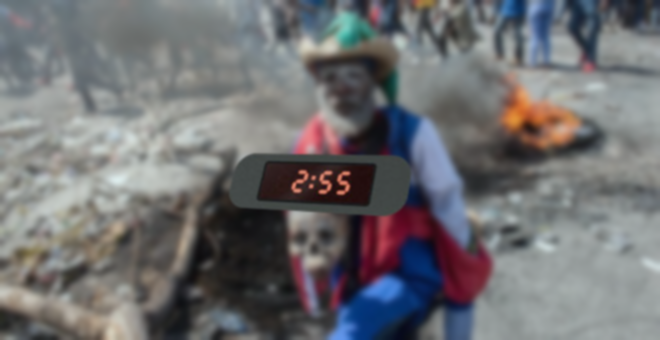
{"hour": 2, "minute": 55}
